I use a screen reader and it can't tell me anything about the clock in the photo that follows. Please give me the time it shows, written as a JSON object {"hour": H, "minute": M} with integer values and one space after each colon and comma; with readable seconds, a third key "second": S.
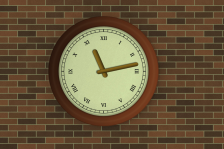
{"hour": 11, "minute": 13}
